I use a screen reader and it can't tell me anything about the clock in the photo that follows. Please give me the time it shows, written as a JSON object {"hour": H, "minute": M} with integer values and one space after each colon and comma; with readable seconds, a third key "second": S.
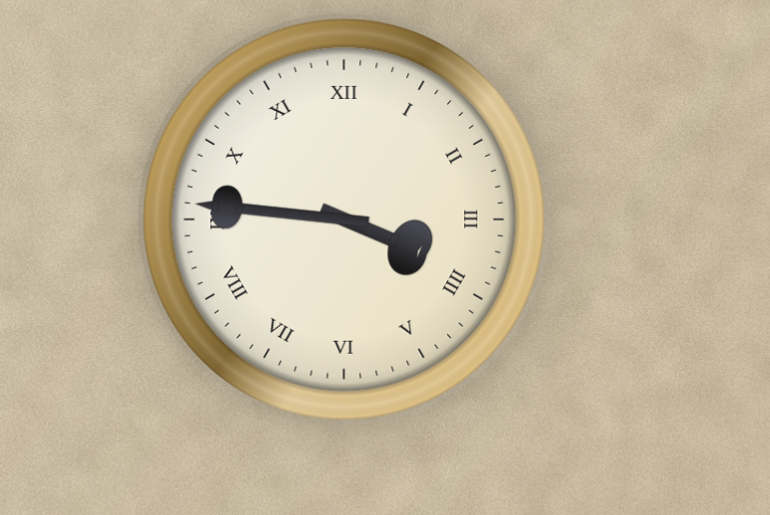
{"hour": 3, "minute": 46}
